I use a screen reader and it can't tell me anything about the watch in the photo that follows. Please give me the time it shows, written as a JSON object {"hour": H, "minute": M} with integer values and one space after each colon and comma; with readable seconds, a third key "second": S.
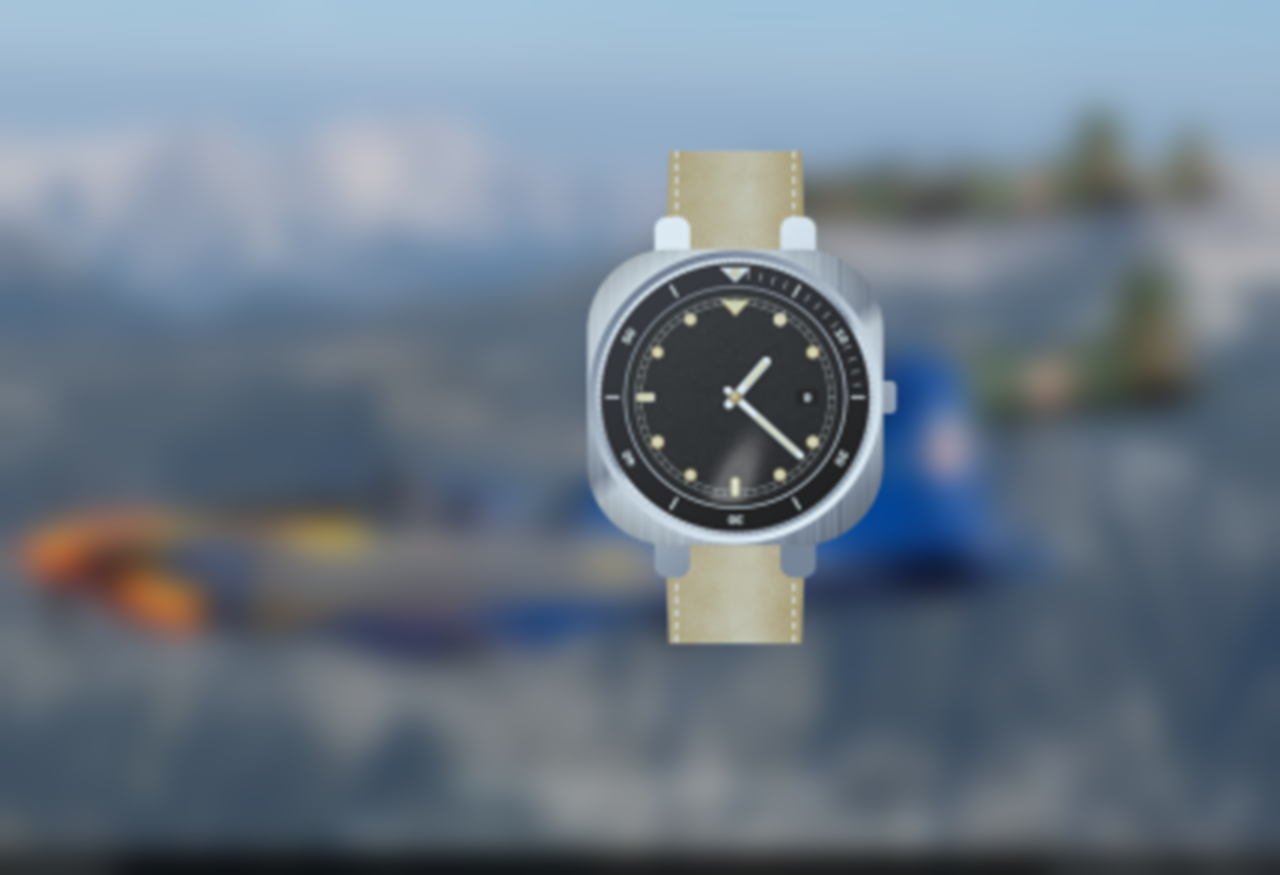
{"hour": 1, "minute": 22}
